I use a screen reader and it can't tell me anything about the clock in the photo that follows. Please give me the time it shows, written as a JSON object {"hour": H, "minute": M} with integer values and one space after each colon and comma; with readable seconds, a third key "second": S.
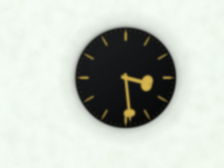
{"hour": 3, "minute": 29}
